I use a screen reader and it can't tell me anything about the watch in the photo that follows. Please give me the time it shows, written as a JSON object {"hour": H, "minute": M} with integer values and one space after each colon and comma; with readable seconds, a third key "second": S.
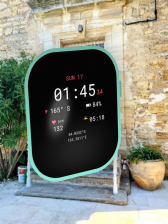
{"hour": 1, "minute": 45}
